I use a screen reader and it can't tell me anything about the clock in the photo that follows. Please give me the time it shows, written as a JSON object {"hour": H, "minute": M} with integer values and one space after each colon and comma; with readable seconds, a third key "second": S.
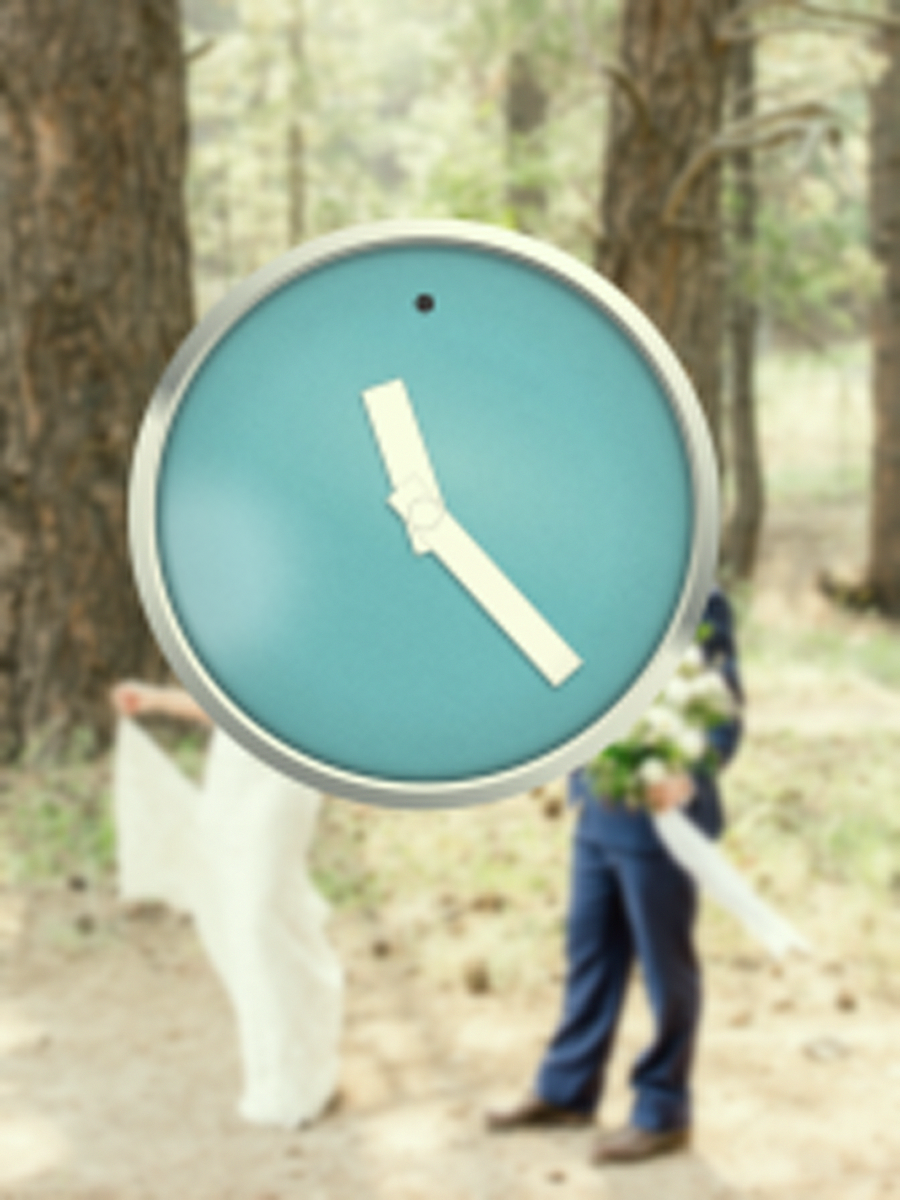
{"hour": 11, "minute": 23}
